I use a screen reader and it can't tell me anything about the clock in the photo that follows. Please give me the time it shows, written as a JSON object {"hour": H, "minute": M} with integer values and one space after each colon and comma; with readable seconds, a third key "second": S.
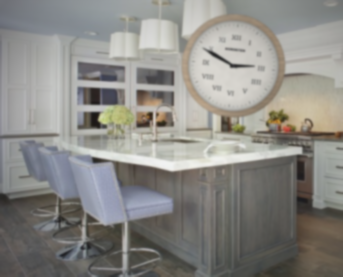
{"hour": 2, "minute": 49}
